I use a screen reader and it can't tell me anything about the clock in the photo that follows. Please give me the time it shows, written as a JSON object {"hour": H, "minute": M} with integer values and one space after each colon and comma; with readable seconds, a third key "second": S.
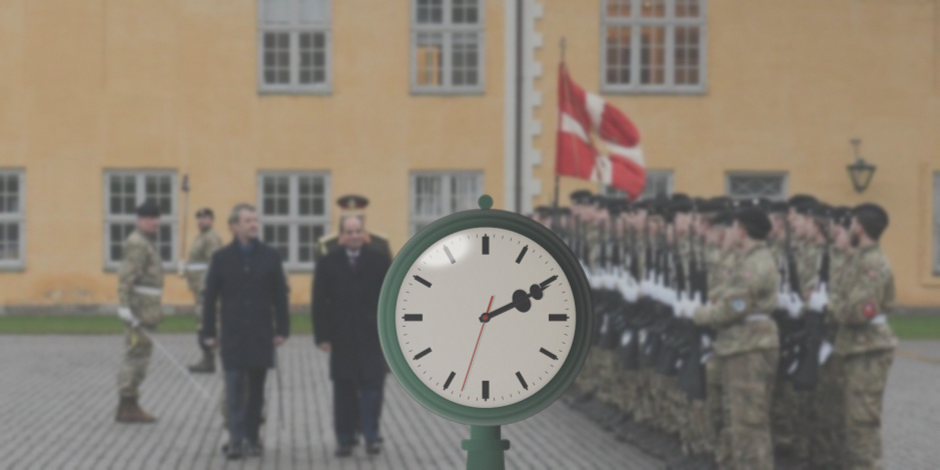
{"hour": 2, "minute": 10, "second": 33}
